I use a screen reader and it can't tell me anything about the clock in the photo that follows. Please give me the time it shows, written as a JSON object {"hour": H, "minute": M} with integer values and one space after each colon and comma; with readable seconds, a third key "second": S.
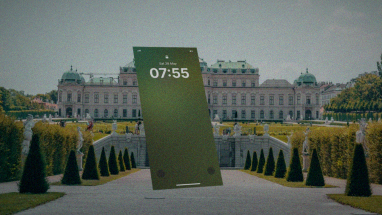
{"hour": 7, "minute": 55}
